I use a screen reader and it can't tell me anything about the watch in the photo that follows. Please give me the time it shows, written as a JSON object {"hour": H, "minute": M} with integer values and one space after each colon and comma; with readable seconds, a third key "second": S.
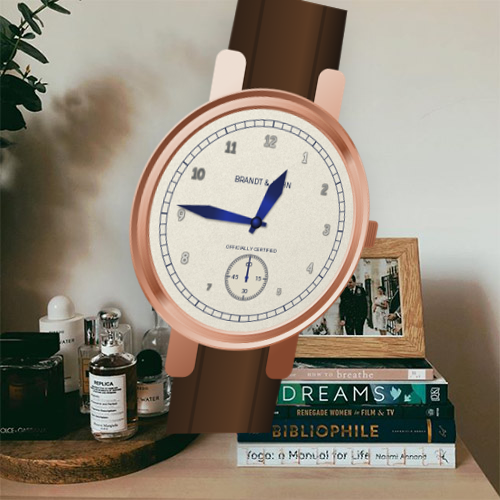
{"hour": 12, "minute": 46}
